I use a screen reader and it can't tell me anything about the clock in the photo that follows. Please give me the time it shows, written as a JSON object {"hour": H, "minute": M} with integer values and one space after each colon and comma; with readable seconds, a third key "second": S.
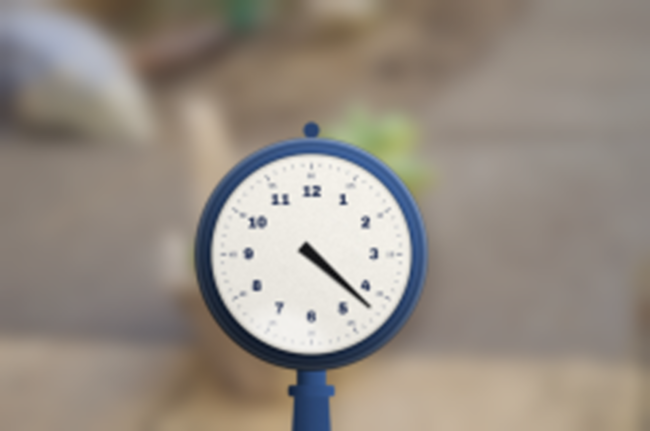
{"hour": 4, "minute": 22}
